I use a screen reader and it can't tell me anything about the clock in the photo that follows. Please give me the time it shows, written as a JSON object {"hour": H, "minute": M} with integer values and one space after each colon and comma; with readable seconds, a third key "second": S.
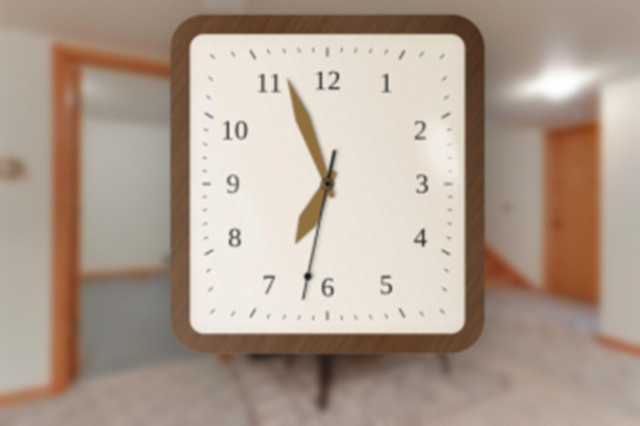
{"hour": 6, "minute": 56, "second": 32}
